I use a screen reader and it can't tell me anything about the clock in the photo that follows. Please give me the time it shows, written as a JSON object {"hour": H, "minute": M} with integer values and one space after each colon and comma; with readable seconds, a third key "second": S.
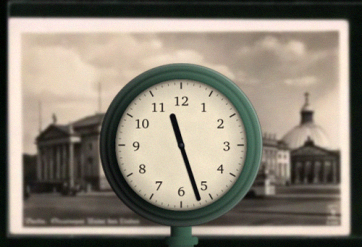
{"hour": 11, "minute": 27}
